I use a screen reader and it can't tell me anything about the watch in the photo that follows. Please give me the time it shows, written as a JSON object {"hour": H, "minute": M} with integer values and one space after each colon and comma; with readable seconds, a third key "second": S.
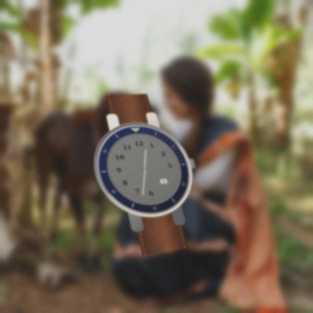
{"hour": 12, "minute": 33}
